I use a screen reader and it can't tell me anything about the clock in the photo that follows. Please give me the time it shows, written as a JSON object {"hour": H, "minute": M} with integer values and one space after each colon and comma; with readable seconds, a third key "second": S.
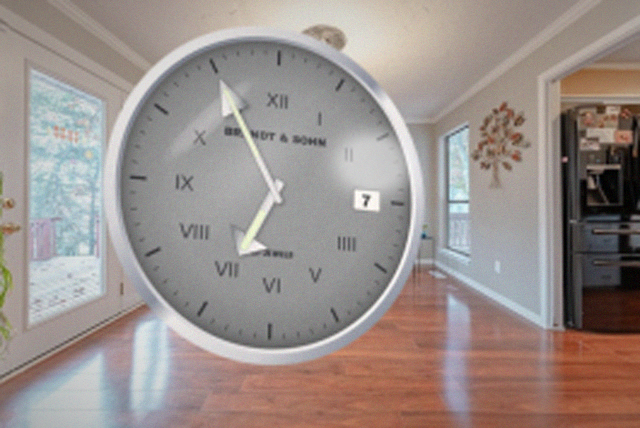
{"hour": 6, "minute": 55}
